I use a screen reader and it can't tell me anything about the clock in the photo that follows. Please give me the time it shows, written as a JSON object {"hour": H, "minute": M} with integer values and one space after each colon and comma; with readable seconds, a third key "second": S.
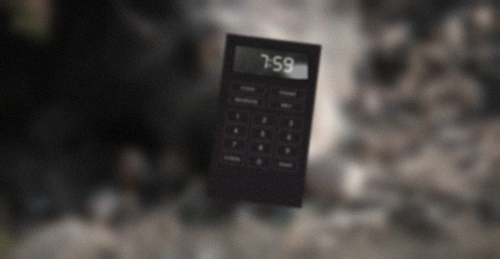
{"hour": 7, "minute": 59}
